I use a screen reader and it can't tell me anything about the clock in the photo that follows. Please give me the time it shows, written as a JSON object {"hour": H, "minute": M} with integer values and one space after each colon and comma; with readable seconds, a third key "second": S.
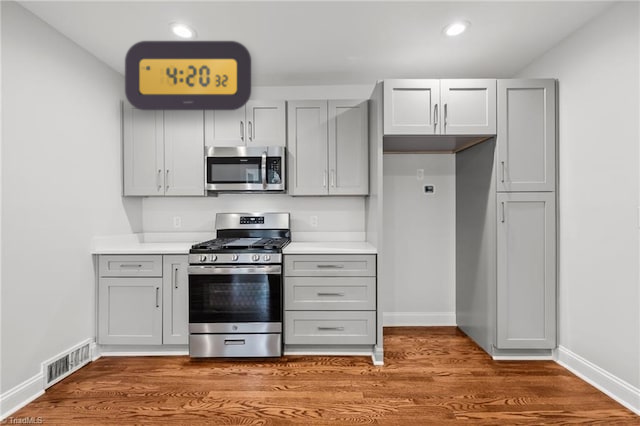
{"hour": 4, "minute": 20, "second": 32}
